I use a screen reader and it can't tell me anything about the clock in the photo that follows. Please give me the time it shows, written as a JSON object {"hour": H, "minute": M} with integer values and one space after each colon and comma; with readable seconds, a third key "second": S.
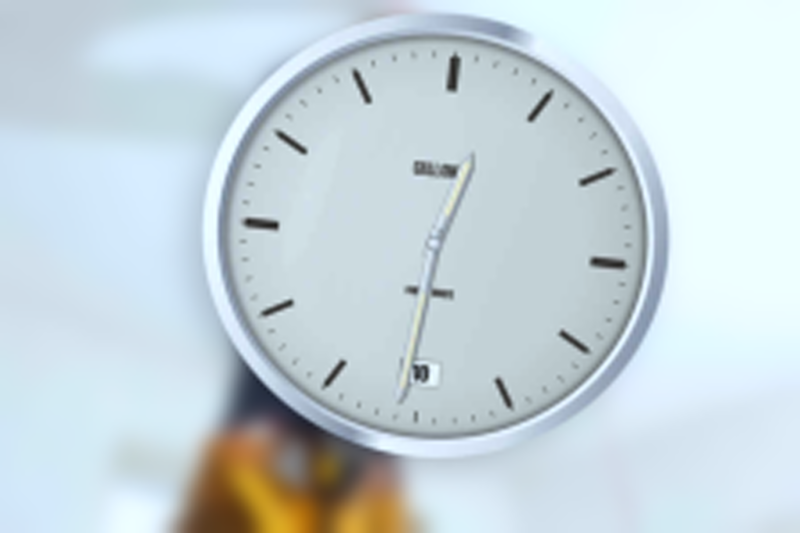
{"hour": 12, "minute": 31}
